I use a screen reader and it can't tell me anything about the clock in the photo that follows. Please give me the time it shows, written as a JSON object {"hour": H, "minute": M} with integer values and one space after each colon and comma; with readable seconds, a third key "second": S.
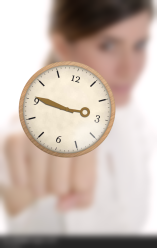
{"hour": 2, "minute": 46}
